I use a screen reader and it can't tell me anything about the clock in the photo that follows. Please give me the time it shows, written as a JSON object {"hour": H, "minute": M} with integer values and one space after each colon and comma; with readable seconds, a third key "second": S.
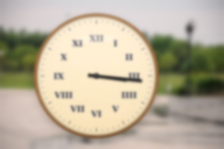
{"hour": 3, "minute": 16}
